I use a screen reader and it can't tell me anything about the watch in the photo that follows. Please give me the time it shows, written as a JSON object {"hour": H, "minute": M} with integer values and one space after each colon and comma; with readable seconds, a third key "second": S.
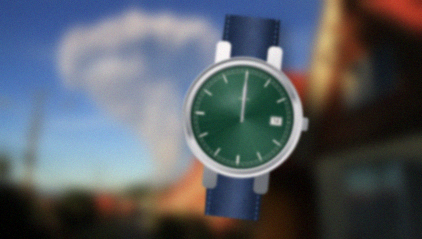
{"hour": 12, "minute": 0}
